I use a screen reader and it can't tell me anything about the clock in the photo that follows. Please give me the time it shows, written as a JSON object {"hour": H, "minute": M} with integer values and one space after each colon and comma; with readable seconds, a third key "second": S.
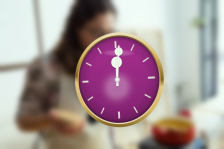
{"hour": 12, "minute": 1}
